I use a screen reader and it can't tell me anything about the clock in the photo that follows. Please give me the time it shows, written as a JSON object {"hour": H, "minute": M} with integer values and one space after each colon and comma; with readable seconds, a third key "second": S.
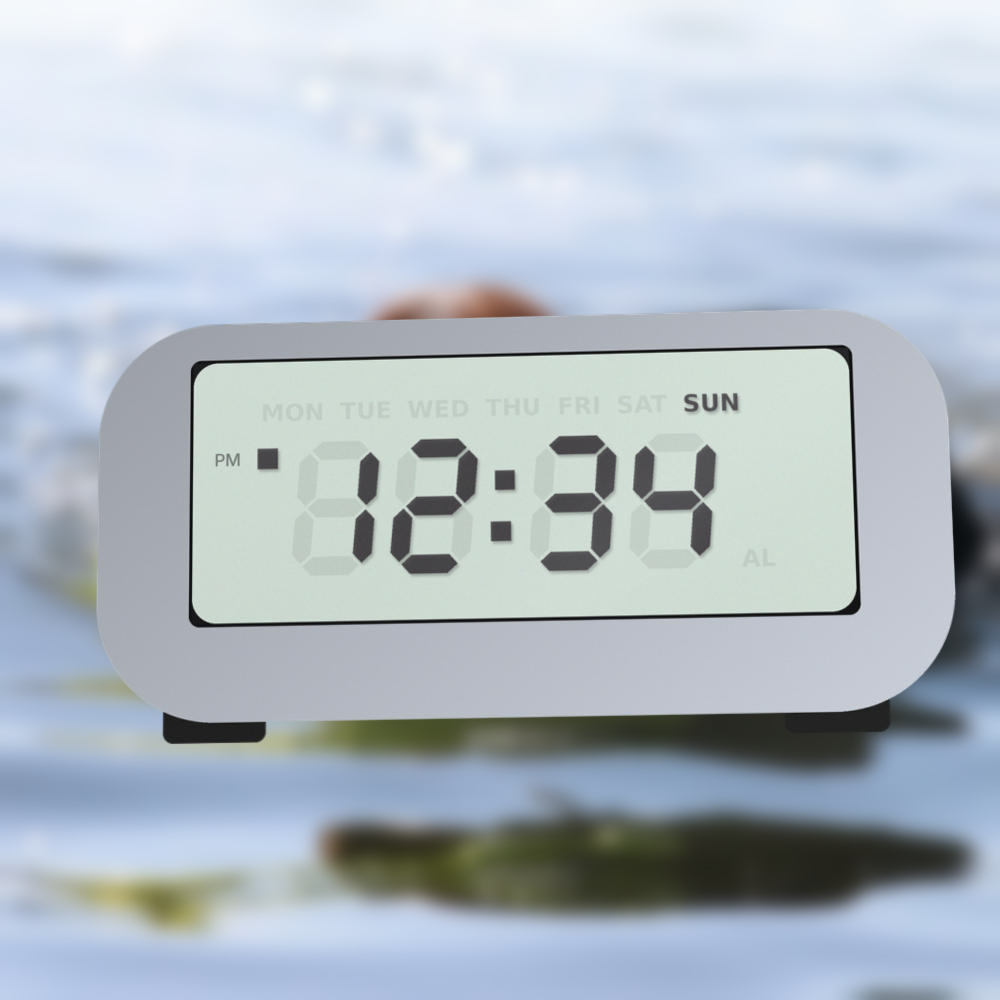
{"hour": 12, "minute": 34}
